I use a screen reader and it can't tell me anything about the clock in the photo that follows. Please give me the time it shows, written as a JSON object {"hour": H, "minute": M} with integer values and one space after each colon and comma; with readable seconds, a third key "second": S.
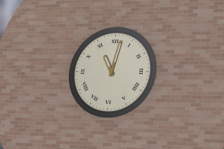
{"hour": 11, "minute": 2}
